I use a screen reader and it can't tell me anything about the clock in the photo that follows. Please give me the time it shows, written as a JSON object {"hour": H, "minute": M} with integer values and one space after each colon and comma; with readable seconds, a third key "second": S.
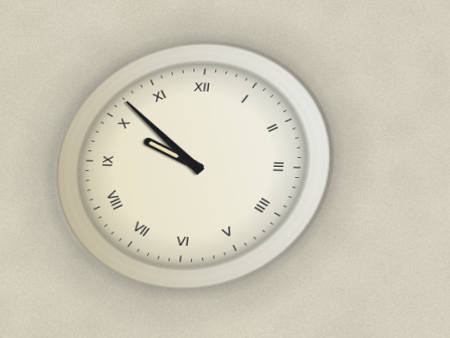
{"hour": 9, "minute": 52}
